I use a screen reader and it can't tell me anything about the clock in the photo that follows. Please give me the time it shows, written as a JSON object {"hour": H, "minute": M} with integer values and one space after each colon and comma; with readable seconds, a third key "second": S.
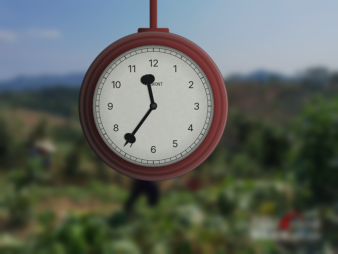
{"hour": 11, "minute": 36}
